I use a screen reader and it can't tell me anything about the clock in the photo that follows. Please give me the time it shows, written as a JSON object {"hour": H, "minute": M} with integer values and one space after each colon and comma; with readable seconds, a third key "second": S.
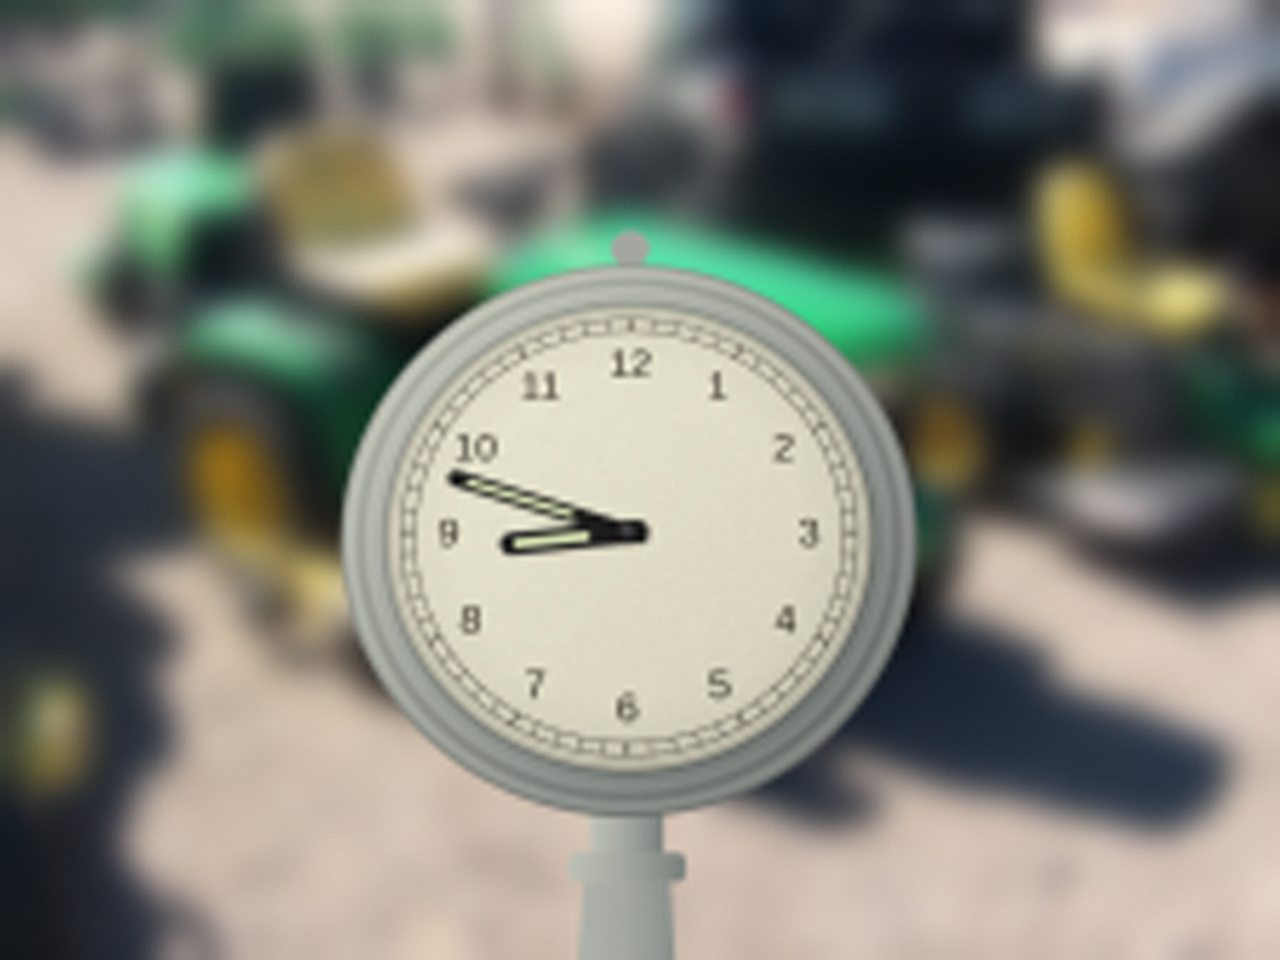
{"hour": 8, "minute": 48}
